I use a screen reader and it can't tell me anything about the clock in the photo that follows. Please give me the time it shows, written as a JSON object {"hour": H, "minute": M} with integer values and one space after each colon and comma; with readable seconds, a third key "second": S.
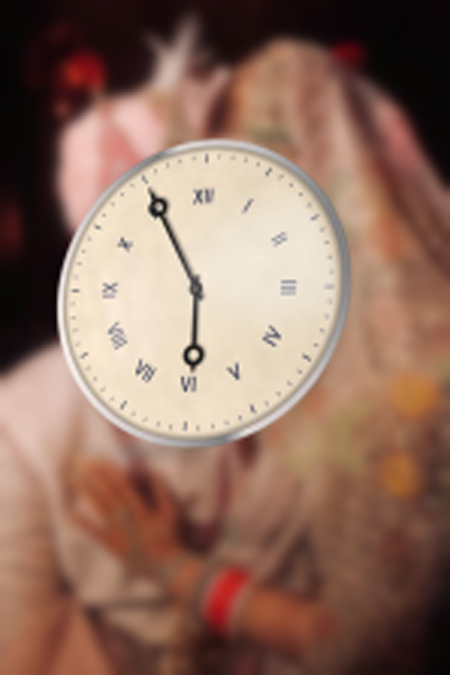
{"hour": 5, "minute": 55}
